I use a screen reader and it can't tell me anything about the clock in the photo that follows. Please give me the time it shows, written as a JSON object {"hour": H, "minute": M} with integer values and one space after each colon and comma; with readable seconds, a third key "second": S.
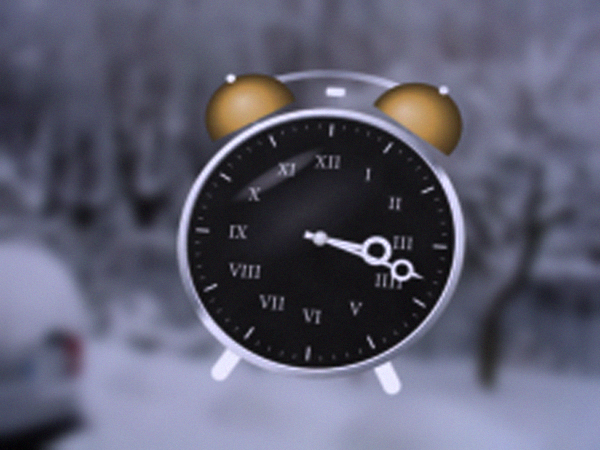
{"hour": 3, "minute": 18}
